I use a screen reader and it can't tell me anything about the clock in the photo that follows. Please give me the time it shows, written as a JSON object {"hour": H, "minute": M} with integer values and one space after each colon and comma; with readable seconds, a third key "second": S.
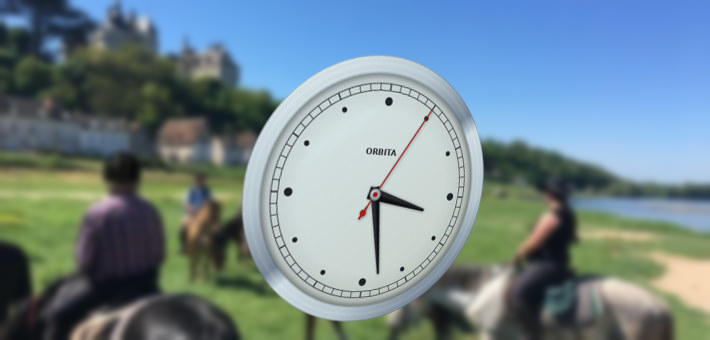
{"hour": 3, "minute": 28, "second": 5}
